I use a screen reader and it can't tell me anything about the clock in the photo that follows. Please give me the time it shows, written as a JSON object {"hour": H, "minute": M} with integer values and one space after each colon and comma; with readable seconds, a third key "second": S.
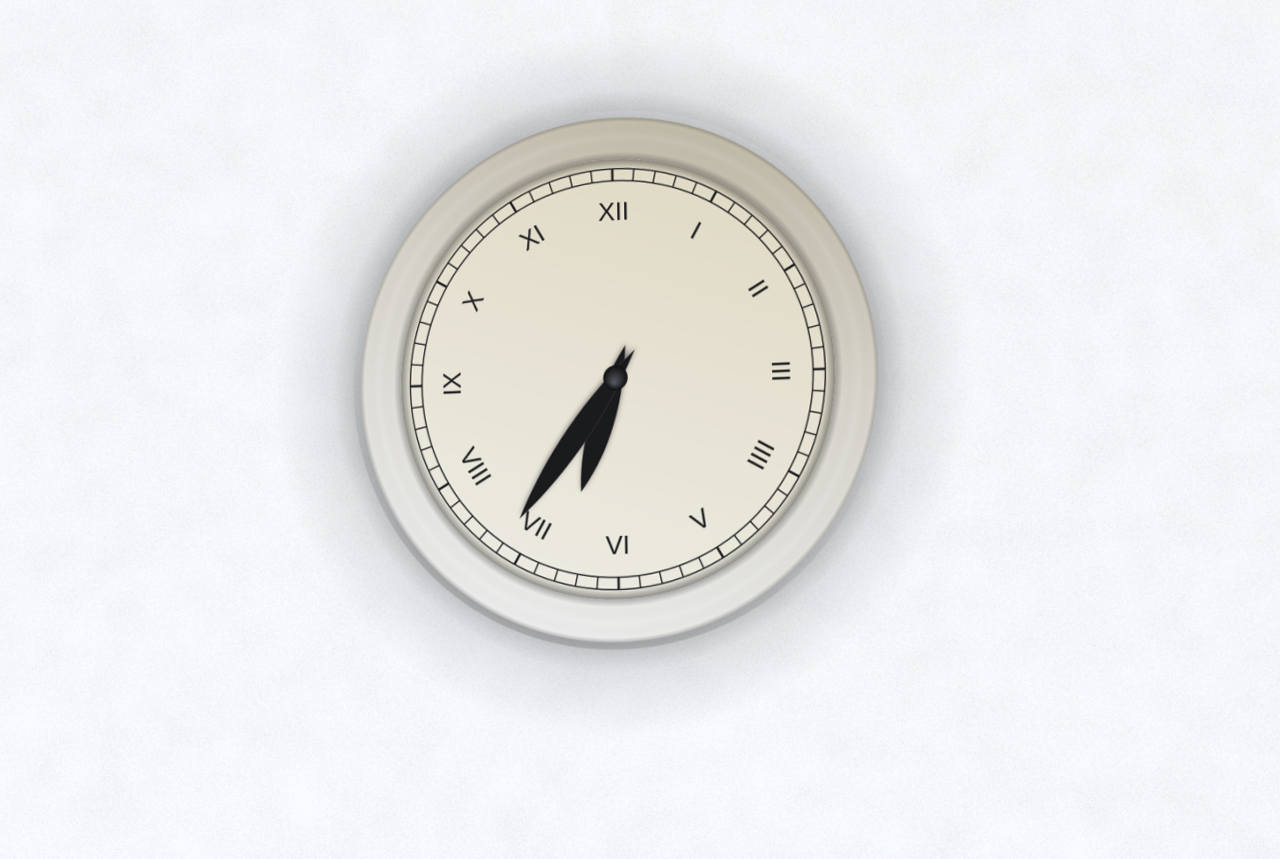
{"hour": 6, "minute": 36}
